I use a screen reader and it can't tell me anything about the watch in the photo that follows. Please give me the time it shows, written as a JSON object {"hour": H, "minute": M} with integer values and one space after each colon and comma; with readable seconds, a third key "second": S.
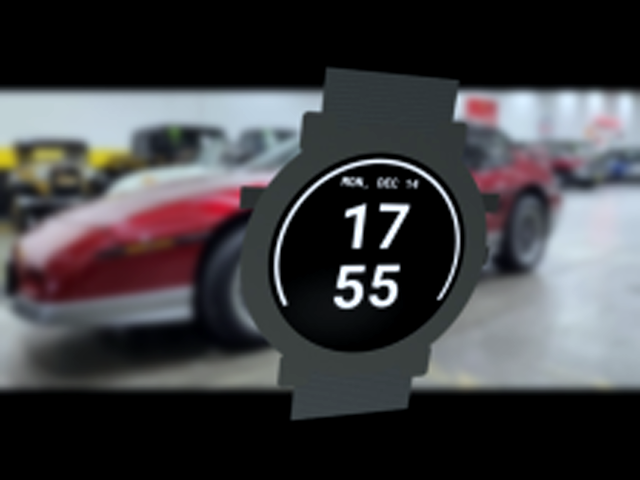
{"hour": 17, "minute": 55}
